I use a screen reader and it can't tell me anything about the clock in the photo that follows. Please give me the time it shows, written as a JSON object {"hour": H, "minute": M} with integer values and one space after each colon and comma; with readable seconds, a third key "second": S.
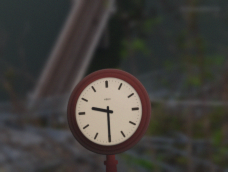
{"hour": 9, "minute": 30}
